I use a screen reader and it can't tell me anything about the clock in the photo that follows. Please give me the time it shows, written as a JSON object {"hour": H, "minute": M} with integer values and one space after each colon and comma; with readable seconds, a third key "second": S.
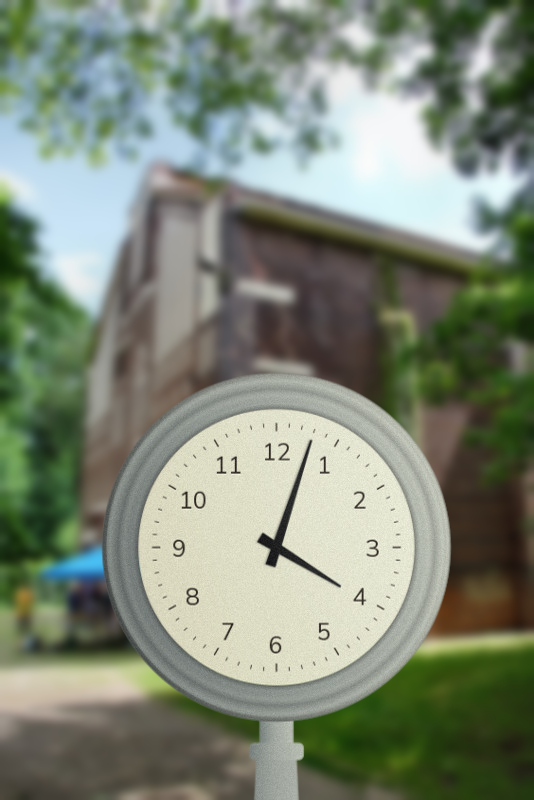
{"hour": 4, "minute": 3}
